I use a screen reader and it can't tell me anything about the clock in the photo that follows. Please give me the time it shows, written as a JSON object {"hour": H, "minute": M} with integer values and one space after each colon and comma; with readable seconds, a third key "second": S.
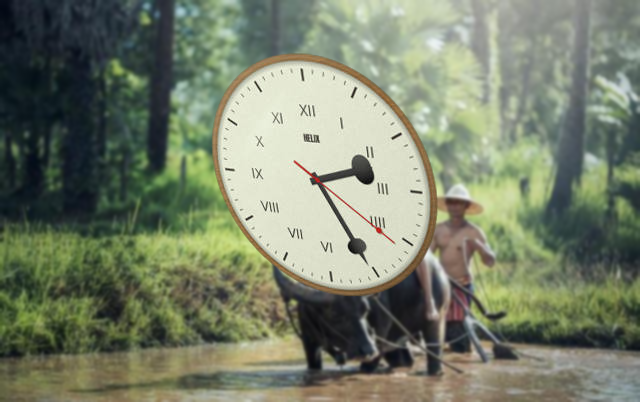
{"hour": 2, "minute": 25, "second": 21}
